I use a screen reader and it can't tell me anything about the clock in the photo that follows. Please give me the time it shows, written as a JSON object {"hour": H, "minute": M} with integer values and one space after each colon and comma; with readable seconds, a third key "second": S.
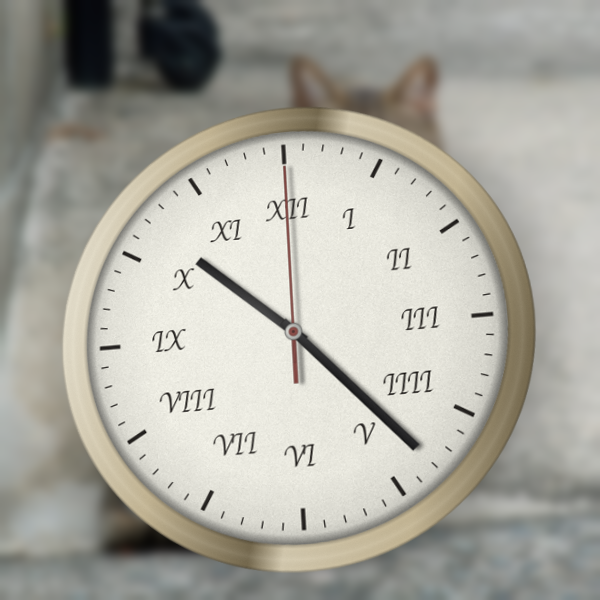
{"hour": 10, "minute": 23, "second": 0}
